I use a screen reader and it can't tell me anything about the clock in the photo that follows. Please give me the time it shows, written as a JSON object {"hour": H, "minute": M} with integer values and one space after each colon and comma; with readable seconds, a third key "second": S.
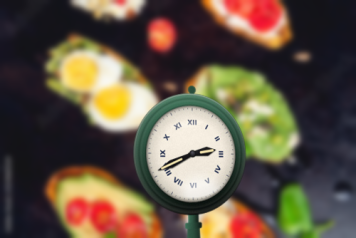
{"hour": 2, "minute": 41}
